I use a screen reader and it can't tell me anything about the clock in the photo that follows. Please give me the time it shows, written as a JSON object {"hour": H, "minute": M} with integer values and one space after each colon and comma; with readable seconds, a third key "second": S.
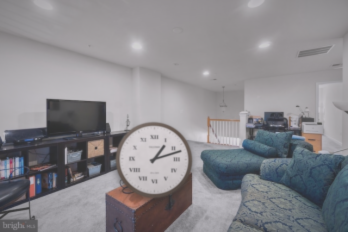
{"hour": 1, "minute": 12}
